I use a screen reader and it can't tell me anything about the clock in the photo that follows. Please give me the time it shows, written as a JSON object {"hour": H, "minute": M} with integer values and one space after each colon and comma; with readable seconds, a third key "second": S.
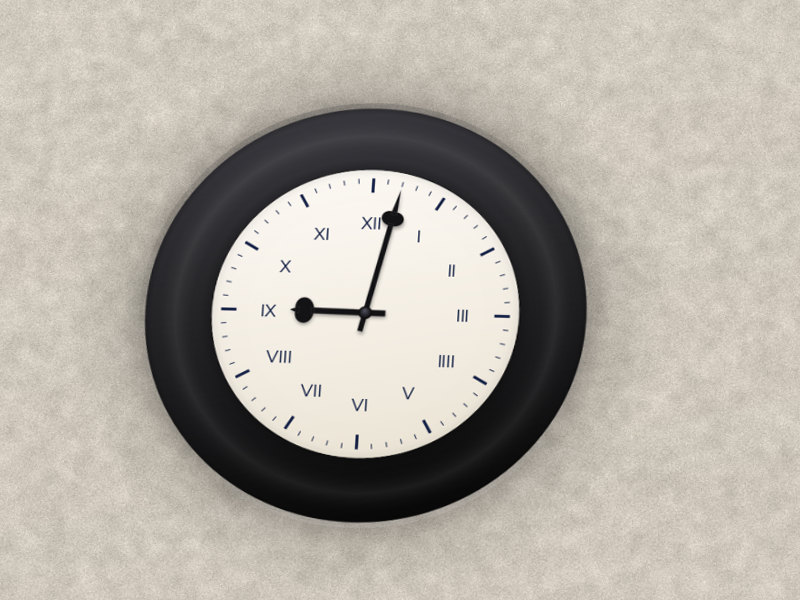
{"hour": 9, "minute": 2}
